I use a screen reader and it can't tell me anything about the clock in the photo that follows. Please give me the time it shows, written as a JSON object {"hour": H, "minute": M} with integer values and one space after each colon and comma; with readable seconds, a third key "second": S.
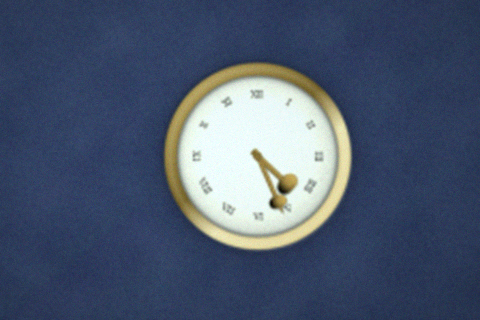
{"hour": 4, "minute": 26}
